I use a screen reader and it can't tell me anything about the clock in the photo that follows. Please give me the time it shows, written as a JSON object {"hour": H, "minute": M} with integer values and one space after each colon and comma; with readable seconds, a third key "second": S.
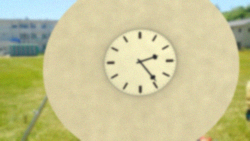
{"hour": 2, "minute": 24}
